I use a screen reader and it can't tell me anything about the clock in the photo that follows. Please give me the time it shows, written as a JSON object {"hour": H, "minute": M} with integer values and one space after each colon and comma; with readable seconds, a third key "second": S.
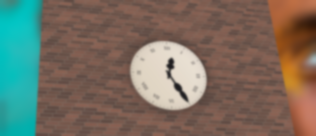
{"hour": 12, "minute": 25}
